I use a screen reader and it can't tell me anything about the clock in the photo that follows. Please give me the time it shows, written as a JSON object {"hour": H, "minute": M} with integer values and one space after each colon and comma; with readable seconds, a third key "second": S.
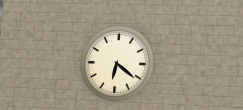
{"hour": 6, "minute": 21}
